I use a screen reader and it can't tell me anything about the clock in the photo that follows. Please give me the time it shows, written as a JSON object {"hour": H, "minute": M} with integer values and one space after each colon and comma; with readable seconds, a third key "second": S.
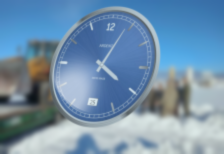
{"hour": 4, "minute": 4}
